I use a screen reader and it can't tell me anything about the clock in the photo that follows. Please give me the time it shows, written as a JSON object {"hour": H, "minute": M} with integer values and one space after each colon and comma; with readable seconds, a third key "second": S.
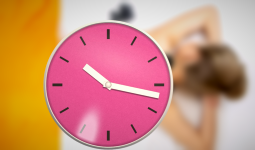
{"hour": 10, "minute": 17}
